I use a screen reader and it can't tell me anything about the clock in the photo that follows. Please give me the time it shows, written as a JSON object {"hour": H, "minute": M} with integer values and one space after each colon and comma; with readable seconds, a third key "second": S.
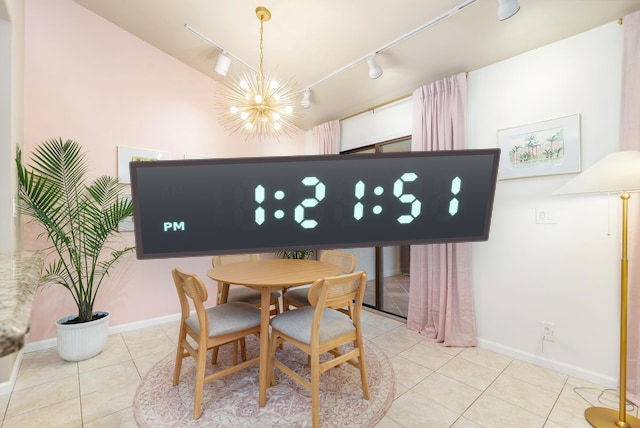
{"hour": 1, "minute": 21, "second": 51}
